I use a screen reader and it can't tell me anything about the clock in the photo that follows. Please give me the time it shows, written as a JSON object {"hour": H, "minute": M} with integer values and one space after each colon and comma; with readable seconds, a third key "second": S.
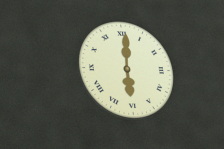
{"hour": 6, "minute": 1}
